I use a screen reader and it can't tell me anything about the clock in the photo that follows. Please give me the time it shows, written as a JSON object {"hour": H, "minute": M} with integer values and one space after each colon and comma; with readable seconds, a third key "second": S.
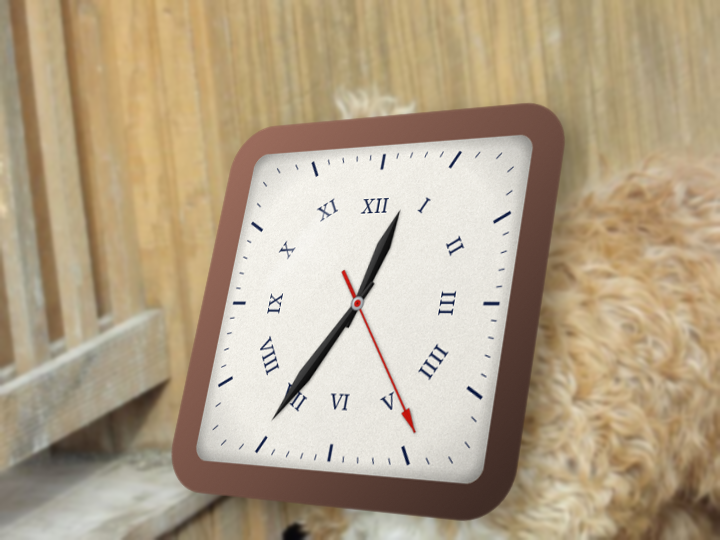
{"hour": 12, "minute": 35, "second": 24}
